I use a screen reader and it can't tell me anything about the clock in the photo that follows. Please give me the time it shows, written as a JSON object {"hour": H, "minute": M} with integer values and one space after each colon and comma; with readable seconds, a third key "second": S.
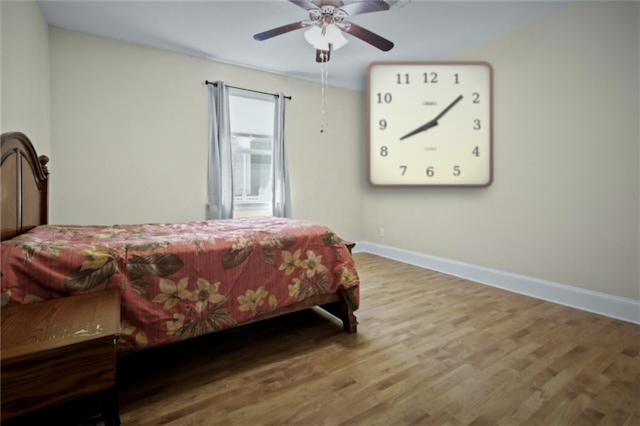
{"hour": 8, "minute": 8}
